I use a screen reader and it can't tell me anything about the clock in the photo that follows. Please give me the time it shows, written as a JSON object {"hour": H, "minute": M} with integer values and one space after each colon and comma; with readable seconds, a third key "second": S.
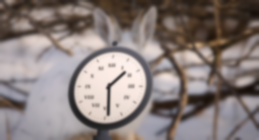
{"hour": 1, "minute": 29}
